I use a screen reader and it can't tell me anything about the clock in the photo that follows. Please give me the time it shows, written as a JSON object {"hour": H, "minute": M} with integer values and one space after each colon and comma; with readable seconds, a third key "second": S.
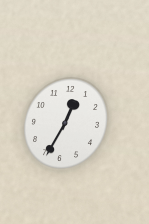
{"hour": 12, "minute": 34}
